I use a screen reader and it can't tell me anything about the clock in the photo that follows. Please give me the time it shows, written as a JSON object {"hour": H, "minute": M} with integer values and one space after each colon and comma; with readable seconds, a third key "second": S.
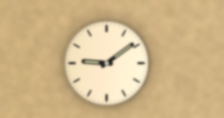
{"hour": 9, "minute": 9}
